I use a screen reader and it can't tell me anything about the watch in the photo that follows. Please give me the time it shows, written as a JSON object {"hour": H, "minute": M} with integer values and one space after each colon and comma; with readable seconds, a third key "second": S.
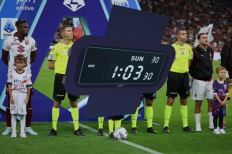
{"hour": 1, "minute": 3, "second": 30}
